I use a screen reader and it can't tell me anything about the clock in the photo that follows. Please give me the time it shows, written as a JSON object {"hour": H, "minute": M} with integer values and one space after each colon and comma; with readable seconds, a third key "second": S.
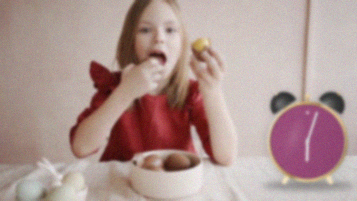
{"hour": 6, "minute": 3}
